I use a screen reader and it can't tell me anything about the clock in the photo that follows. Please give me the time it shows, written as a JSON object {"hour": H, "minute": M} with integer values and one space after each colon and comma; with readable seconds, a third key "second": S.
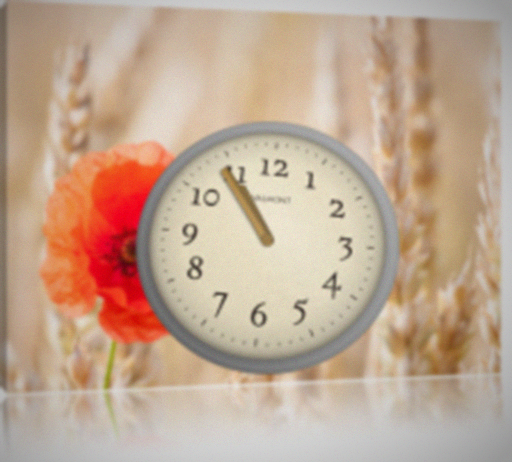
{"hour": 10, "minute": 54}
